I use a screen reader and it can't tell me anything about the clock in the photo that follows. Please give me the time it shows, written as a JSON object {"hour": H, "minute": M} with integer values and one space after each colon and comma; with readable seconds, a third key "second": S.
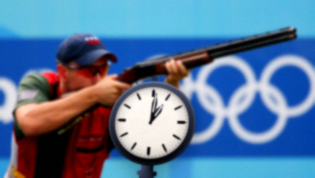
{"hour": 1, "minute": 1}
